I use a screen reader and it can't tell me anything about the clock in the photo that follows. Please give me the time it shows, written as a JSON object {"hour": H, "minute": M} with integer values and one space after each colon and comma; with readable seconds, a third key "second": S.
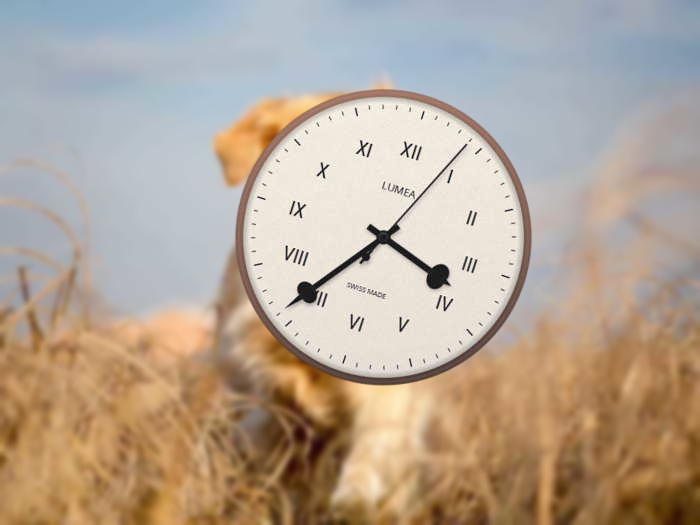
{"hour": 3, "minute": 36, "second": 4}
